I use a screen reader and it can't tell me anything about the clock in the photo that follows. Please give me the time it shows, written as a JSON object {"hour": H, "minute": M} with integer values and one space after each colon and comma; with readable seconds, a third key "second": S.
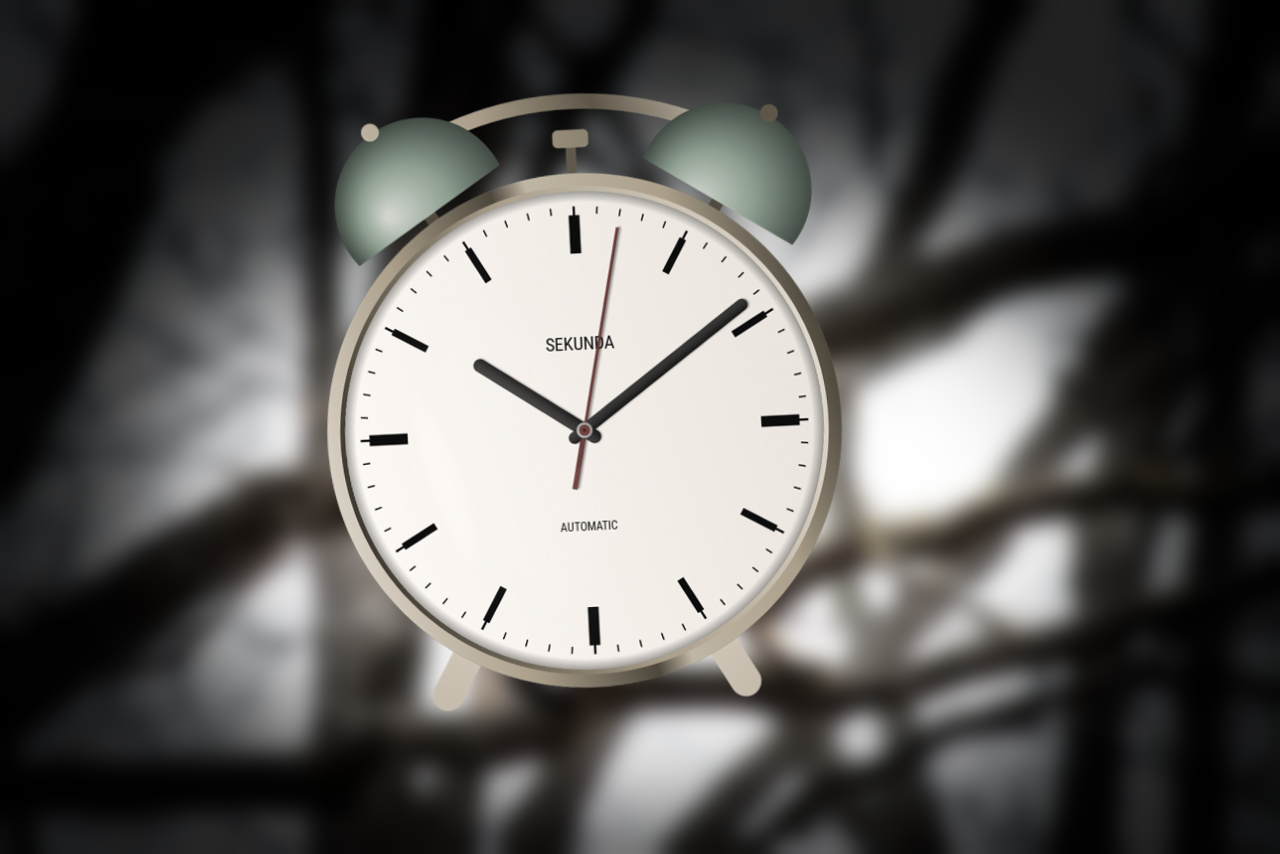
{"hour": 10, "minute": 9, "second": 2}
